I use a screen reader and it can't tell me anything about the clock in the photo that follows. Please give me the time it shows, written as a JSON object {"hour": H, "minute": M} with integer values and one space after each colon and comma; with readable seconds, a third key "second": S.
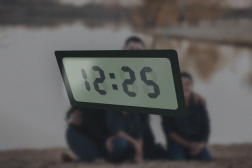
{"hour": 12, "minute": 25}
